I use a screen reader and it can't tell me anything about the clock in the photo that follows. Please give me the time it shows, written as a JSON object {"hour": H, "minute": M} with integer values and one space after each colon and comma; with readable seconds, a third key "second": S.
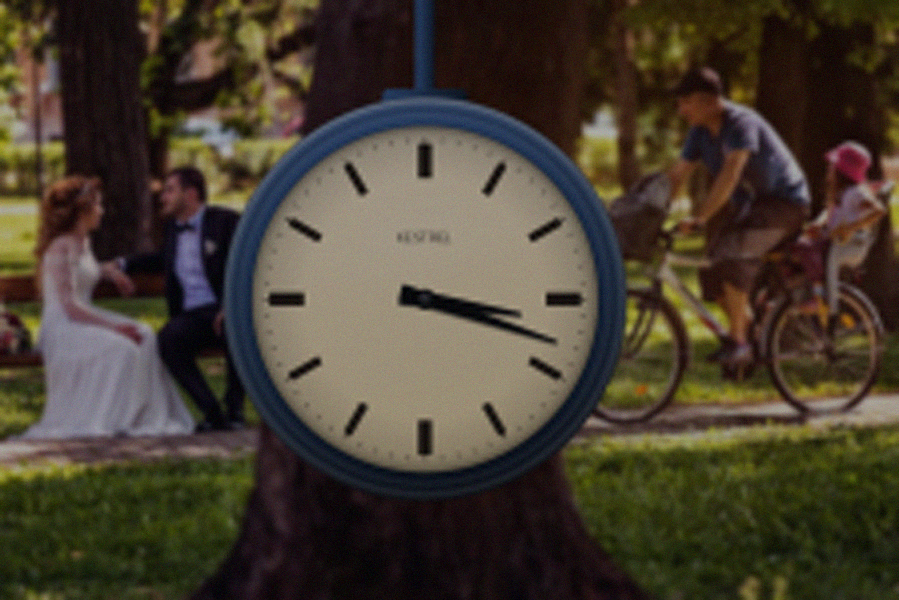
{"hour": 3, "minute": 18}
